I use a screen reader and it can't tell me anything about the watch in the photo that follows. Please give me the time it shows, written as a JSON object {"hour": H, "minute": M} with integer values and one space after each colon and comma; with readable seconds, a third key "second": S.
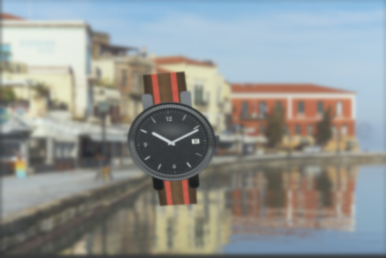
{"hour": 10, "minute": 11}
